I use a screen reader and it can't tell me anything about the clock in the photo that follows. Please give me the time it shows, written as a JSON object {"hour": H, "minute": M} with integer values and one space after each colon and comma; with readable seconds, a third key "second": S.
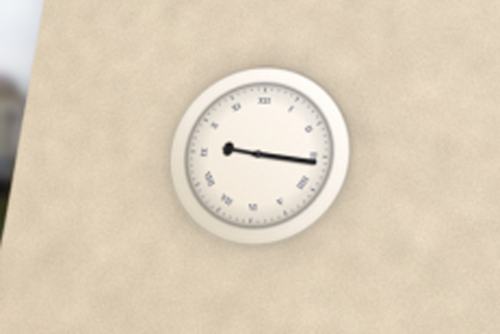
{"hour": 9, "minute": 16}
